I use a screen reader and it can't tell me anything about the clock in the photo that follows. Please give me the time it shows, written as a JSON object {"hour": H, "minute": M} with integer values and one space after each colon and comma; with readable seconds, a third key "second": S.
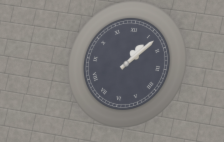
{"hour": 1, "minute": 7}
